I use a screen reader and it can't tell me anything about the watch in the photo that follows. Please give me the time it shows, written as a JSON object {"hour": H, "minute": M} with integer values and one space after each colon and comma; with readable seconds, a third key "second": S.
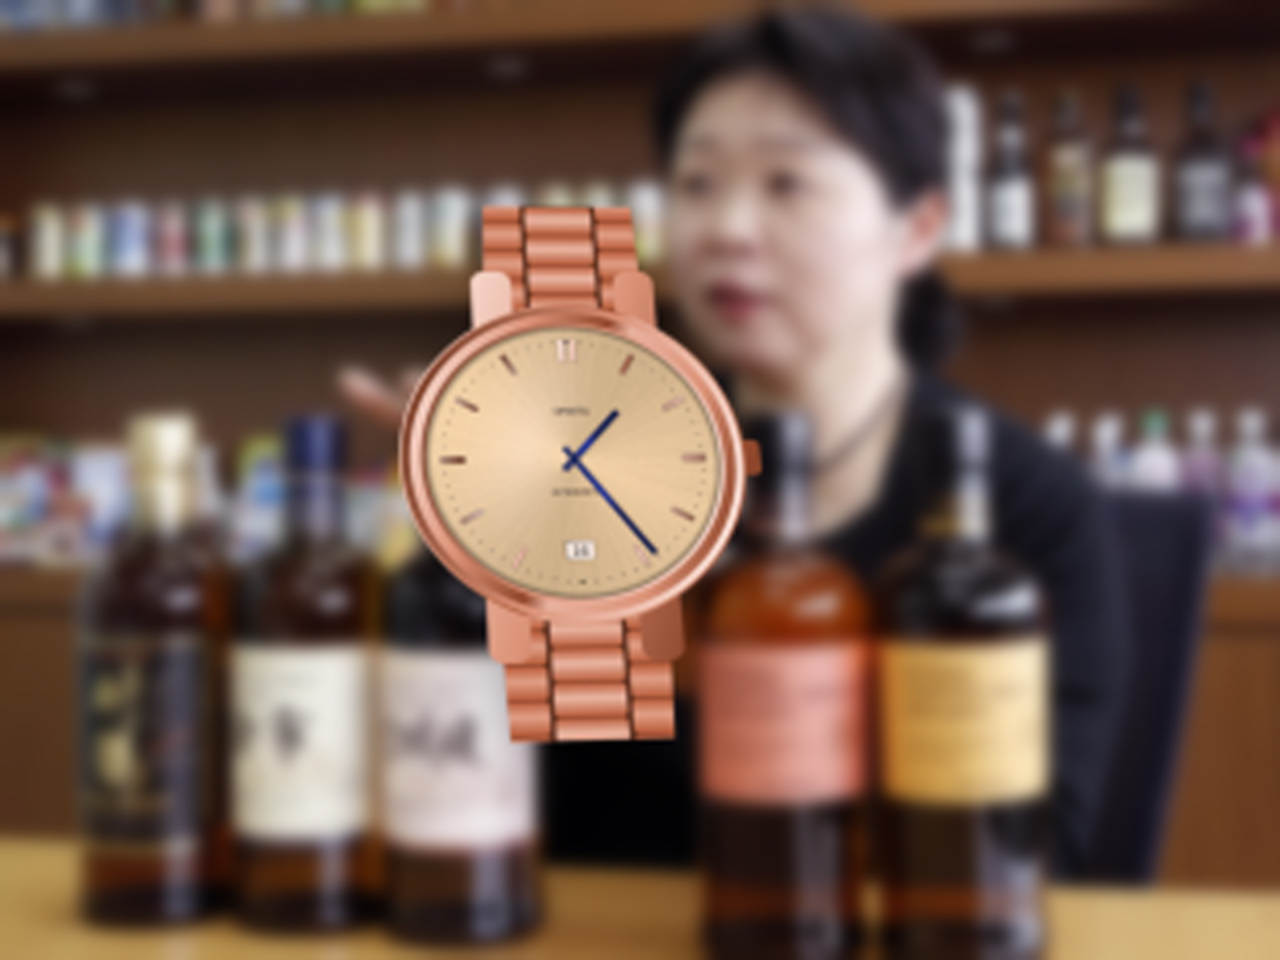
{"hour": 1, "minute": 24}
